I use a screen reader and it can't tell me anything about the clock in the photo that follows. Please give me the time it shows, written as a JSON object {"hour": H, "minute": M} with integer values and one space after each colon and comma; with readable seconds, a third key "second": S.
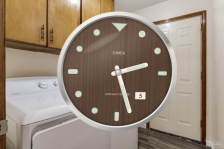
{"hour": 2, "minute": 27}
